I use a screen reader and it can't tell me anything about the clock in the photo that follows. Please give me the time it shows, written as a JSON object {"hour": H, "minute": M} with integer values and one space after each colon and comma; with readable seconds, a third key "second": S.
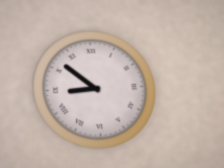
{"hour": 8, "minute": 52}
